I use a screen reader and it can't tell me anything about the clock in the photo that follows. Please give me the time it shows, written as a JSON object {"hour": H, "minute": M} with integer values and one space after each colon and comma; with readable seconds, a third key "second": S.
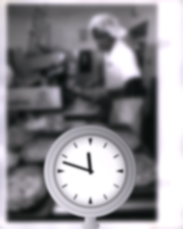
{"hour": 11, "minute": 48}
